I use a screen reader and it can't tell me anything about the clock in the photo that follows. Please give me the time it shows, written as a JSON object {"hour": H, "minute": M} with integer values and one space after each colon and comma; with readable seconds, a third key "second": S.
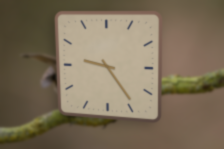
{"hour": 9, "minute": 24}
